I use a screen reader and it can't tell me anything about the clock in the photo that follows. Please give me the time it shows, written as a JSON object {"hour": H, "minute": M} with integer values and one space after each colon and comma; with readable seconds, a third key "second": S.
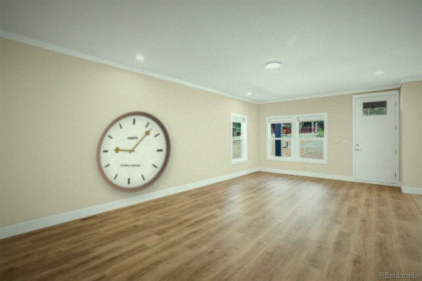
{"hour": 9, "minute": 7}
